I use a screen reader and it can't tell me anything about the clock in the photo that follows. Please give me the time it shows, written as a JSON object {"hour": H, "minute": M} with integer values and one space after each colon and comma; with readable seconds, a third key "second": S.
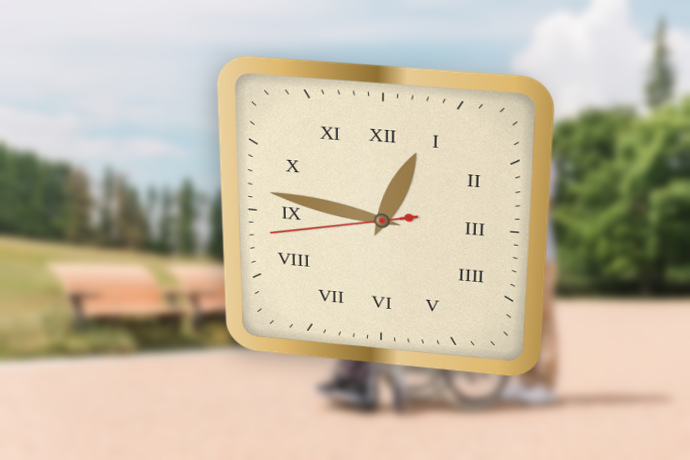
{"hour": 12, "minute": 46, "second": 43}
